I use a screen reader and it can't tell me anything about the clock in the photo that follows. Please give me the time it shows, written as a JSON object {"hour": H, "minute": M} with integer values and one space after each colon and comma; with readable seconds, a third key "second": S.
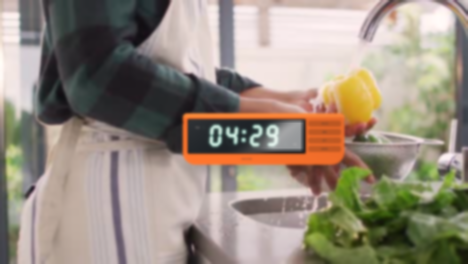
{"hour": 4, "minute": 29}
